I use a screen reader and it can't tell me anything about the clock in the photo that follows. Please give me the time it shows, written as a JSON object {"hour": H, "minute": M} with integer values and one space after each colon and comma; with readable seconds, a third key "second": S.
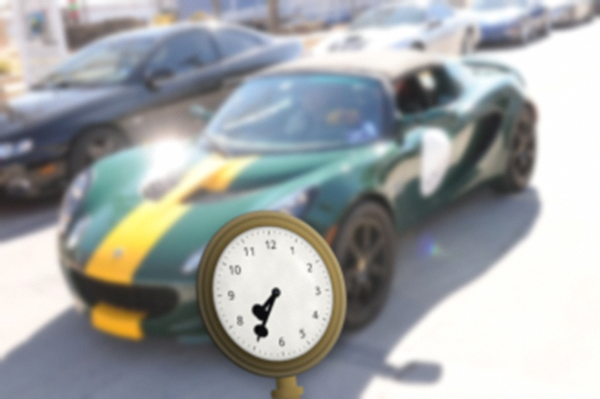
{"hour": 7, "minute": 35}
